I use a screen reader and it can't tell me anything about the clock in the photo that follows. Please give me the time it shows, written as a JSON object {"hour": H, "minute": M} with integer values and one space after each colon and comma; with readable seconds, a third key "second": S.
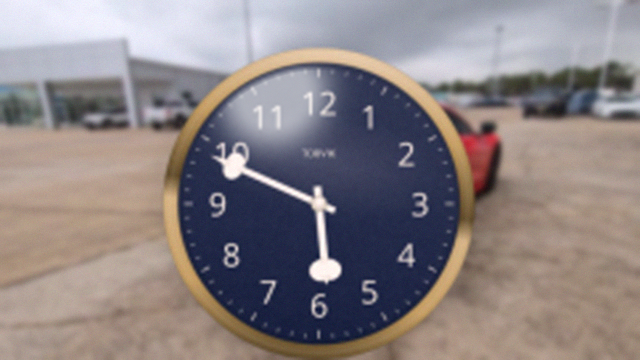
{"hour": 5, "minute": 49}
